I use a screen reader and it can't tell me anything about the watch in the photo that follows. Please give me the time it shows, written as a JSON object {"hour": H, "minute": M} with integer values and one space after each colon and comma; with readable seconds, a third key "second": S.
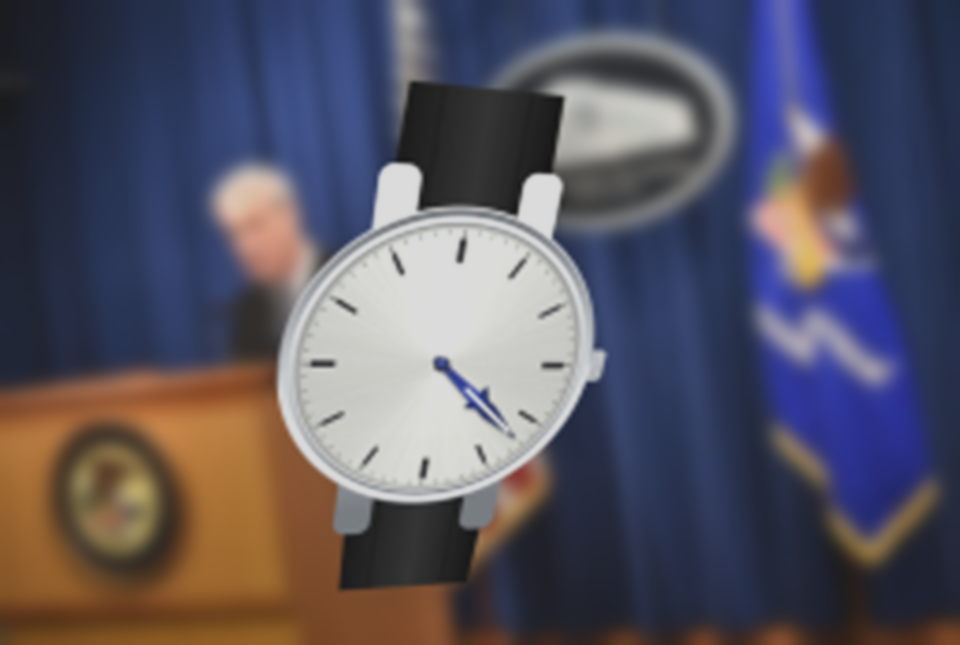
{"hour": 4, "minute": 22}
